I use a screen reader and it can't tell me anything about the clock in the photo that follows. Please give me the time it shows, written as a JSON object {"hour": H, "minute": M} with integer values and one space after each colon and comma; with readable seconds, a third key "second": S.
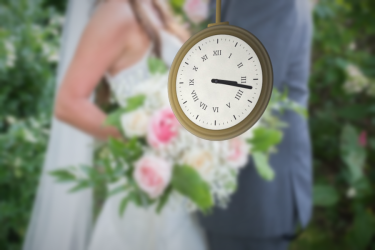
{"hour": 3, "minute": 17}
